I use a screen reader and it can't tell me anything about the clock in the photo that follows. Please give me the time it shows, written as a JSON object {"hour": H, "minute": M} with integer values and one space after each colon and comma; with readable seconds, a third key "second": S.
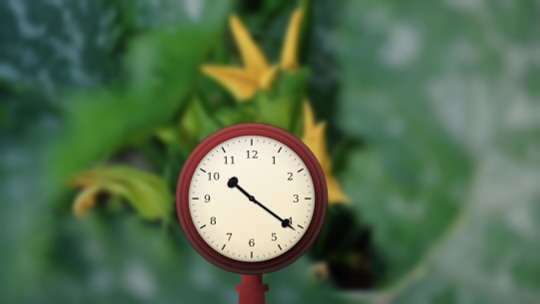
{"hour": 10, "minute": 21}
